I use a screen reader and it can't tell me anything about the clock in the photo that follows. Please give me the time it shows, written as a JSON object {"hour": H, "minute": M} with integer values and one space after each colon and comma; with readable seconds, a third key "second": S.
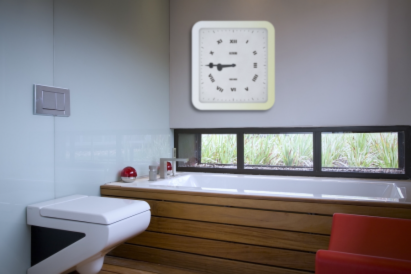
{"hour": 8, "minute": 45}
